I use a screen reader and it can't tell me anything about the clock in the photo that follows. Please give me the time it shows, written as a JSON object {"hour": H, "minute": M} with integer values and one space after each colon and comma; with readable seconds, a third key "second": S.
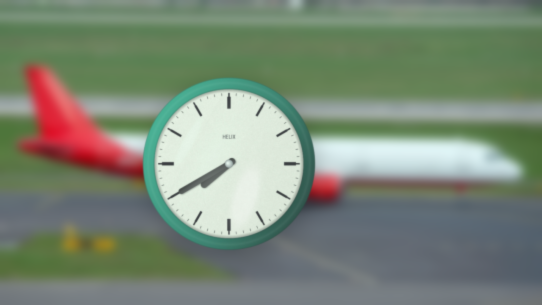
{"hour": 7, "minute": 40}
